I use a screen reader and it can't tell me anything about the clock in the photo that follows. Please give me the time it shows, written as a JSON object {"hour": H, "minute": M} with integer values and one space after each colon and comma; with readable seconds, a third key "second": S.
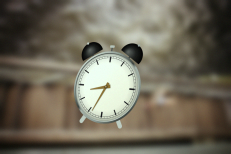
{"hour": 8, "minute": 34}
